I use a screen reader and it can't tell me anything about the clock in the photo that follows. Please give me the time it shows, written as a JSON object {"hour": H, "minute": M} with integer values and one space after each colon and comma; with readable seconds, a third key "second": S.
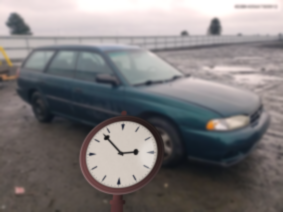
{"hour": 2, "minute": 53}
